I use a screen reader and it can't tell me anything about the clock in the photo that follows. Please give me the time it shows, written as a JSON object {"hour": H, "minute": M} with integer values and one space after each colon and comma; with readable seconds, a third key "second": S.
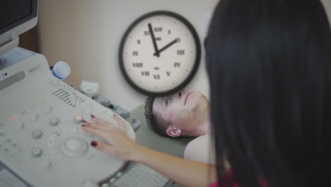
{"hour": 1, "minute": 57}
